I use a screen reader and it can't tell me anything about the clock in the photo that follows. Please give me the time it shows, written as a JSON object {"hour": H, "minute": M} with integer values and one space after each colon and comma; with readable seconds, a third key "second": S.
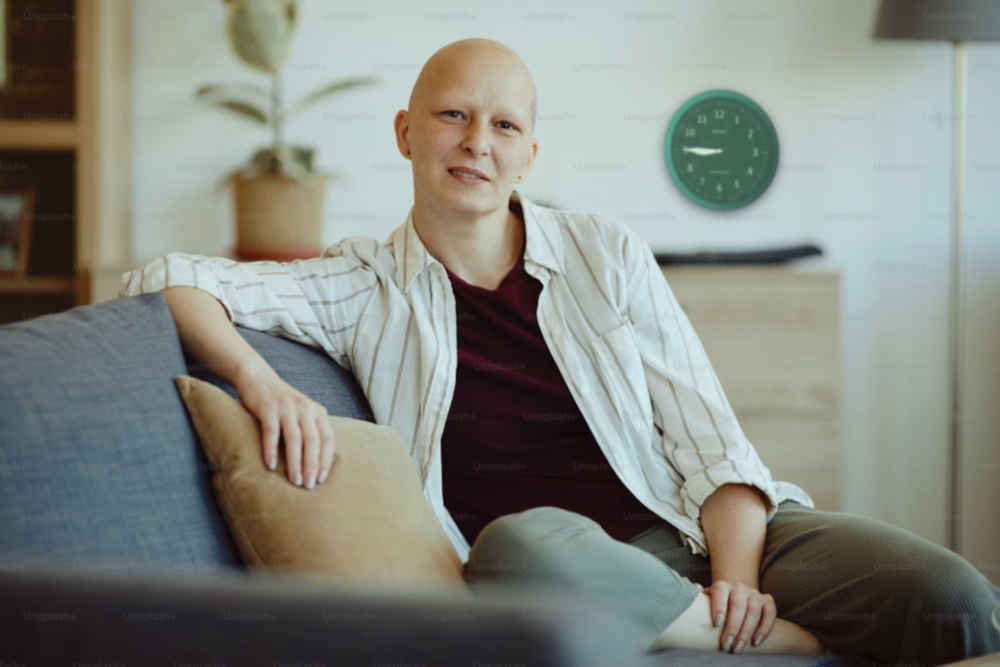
{"hour": 8, "minute": 45}
